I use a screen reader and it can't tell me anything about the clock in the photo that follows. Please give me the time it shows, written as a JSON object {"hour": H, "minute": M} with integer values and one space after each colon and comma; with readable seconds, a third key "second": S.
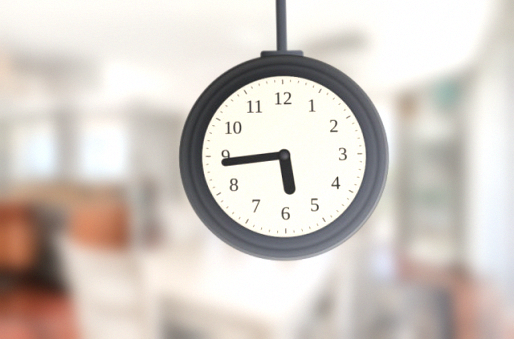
{"hour": 5, "minute": 44}
